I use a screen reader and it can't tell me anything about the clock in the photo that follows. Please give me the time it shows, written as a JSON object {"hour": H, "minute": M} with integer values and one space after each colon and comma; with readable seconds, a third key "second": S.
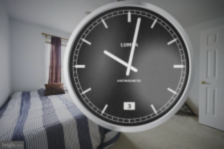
{"hour": 10, "minute": 2}
